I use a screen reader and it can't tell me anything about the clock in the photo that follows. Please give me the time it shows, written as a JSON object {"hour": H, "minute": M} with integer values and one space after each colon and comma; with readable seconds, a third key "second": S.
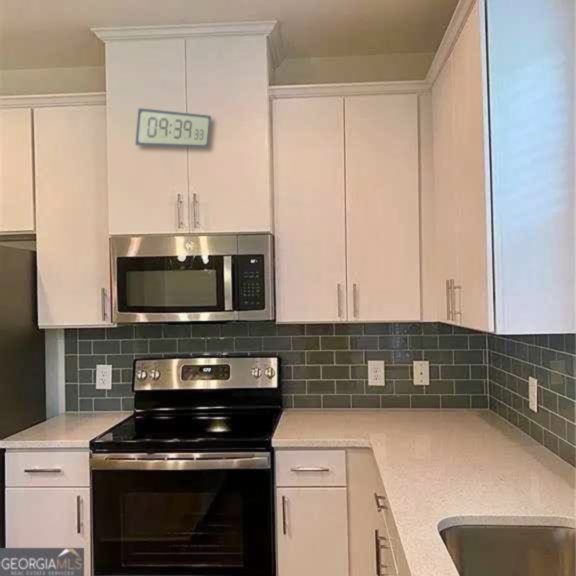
{"hour": 9, "minute": 39}
